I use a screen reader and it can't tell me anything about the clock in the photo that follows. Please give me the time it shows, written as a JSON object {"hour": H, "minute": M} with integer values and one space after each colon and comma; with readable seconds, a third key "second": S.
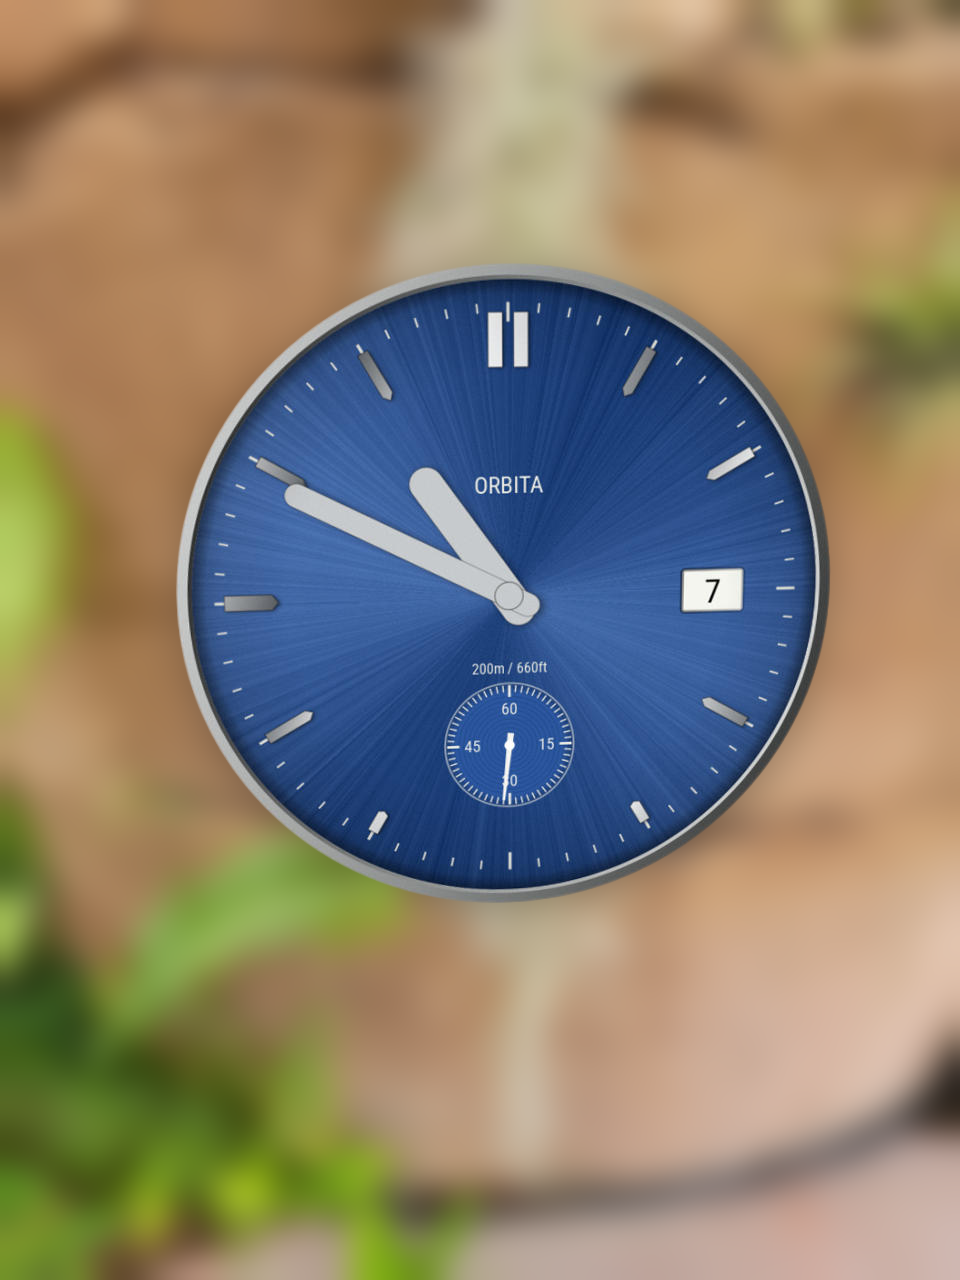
{"hour": 10, "minute": 49, "second": 31}
